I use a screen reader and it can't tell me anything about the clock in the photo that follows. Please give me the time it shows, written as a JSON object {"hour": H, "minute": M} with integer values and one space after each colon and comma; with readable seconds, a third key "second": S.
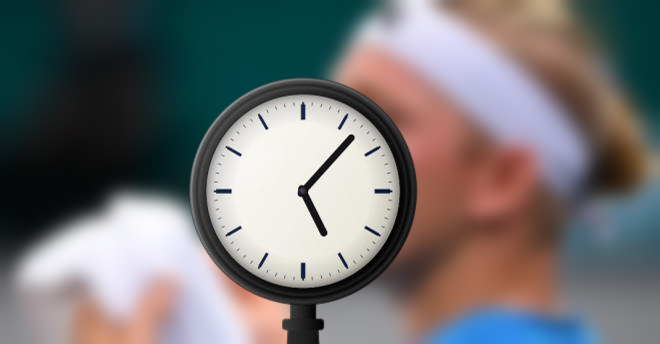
{"hour": 5, "minute": 7}
